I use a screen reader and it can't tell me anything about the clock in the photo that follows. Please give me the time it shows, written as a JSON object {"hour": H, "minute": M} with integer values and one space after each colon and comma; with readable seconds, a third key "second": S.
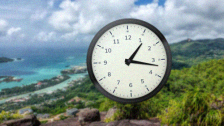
{"hour": 1, "minute": 17}
